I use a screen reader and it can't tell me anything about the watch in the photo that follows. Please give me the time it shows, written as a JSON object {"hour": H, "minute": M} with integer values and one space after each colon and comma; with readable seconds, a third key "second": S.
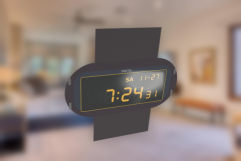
{"hour": 7, "minute": 24, "second": 31}
